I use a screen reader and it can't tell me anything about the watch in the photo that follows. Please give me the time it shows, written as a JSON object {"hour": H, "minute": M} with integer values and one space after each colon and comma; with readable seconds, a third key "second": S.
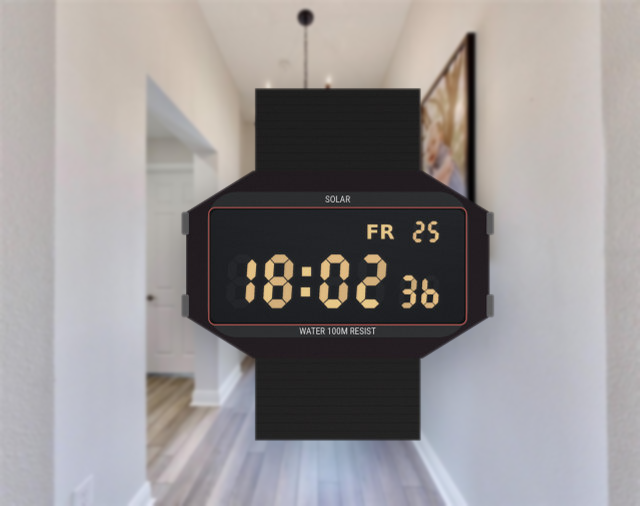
{"hour": 18, "minute": 2, "second": 36}
